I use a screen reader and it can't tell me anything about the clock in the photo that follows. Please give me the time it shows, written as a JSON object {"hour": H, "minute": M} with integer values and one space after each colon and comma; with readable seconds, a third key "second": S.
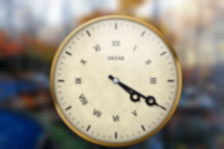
{"hour": 4, "minute": 20}
